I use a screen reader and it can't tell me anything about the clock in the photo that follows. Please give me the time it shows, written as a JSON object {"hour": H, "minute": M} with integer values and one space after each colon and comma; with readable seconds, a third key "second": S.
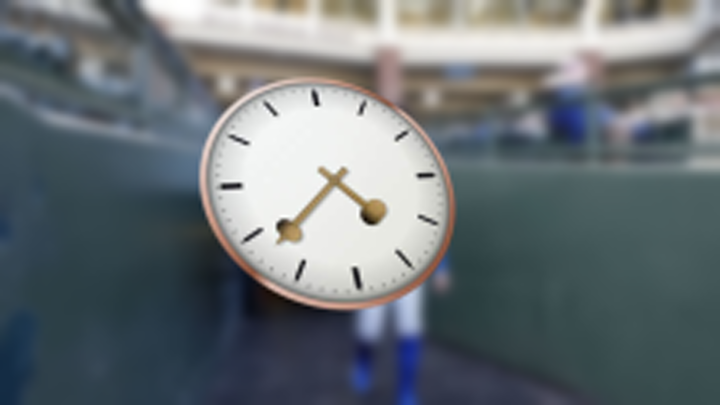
{"hour": 4, "minute": 38}
